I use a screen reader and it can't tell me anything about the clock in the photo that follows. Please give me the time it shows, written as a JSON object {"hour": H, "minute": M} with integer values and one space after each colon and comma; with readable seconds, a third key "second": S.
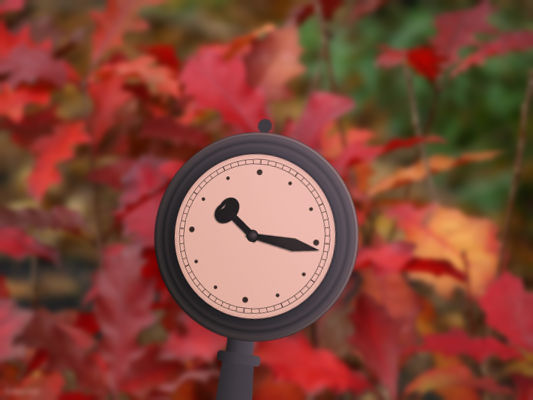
{"hour": 10, "minute": 16}
